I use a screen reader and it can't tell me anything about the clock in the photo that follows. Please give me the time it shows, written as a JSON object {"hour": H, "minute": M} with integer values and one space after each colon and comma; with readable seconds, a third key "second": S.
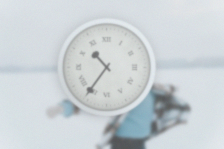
{"hour": 10, "minute": 36}
